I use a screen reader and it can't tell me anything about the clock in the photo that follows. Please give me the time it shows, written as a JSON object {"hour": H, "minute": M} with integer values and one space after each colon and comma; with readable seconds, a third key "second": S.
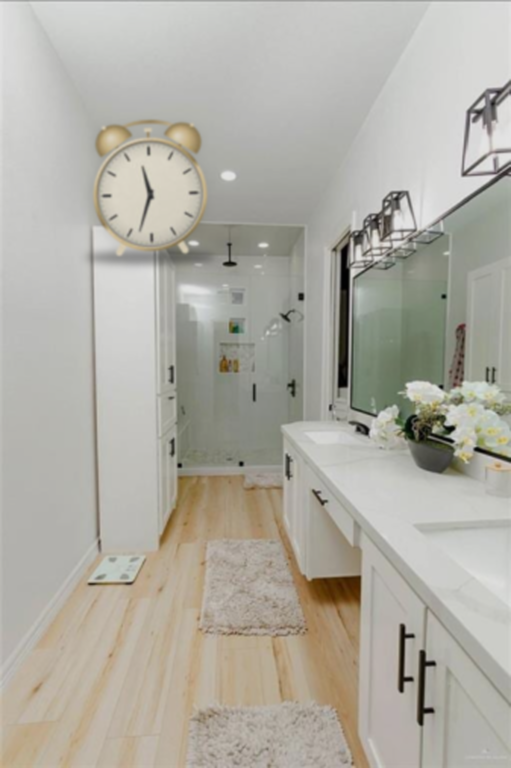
{"hour": 11, "minute": 33}
